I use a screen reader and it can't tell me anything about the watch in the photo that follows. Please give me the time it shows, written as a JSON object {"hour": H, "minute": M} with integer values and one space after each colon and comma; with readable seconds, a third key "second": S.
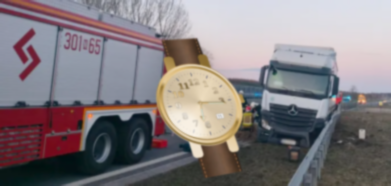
{"hour": 6, "minute": 16}
